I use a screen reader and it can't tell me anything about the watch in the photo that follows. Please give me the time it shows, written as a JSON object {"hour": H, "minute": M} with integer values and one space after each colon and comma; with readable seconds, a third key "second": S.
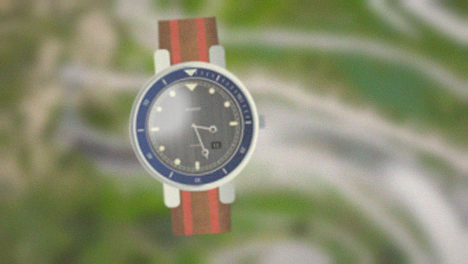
{"hour": 3, "minute": 27}
